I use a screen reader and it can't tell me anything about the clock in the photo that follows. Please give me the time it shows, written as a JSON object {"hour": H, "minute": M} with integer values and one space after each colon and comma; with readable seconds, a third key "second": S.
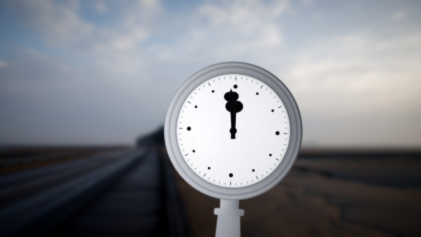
{"hour": 11, "minute": 59}
